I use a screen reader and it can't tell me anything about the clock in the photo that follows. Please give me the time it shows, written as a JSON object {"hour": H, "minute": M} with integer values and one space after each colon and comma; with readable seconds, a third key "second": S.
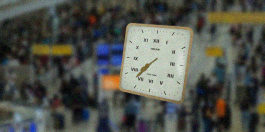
{"hour": 7, "minute": 37}
